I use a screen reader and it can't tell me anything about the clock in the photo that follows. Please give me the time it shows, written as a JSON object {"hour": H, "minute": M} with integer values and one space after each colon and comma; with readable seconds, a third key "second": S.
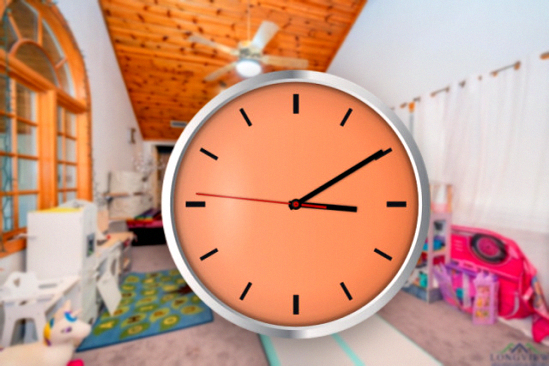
{"hour": 3, "minute": 9, "second": 46}
